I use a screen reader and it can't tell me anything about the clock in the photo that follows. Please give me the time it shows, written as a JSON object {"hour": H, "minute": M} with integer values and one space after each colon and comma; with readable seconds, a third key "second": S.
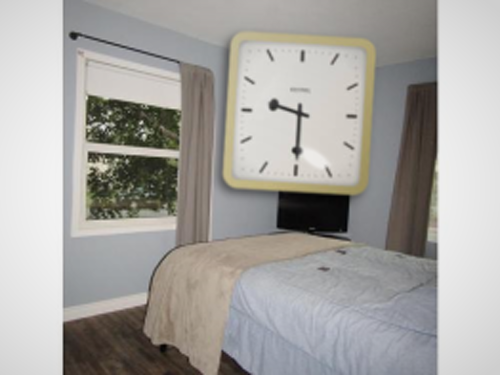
{"hour": 9, "minute": 30}
